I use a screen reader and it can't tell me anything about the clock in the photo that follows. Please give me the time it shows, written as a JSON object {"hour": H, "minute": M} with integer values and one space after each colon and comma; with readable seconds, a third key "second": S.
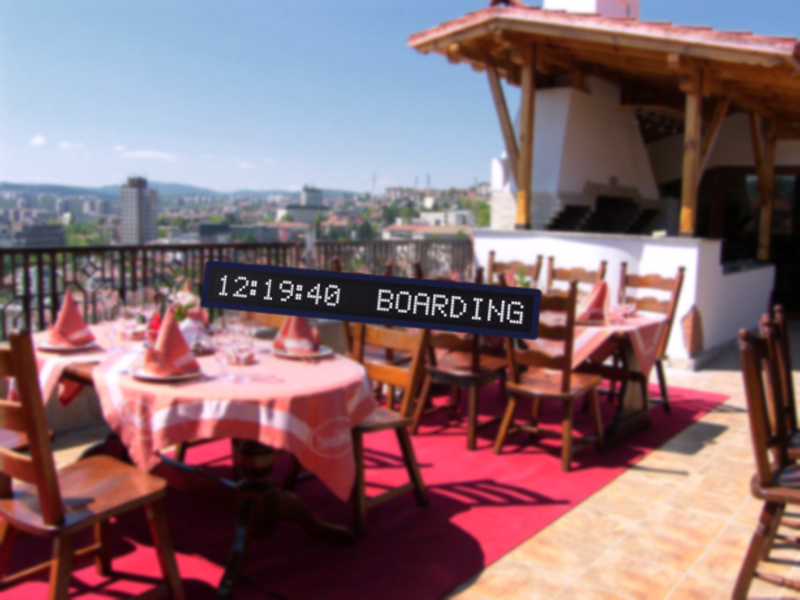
{"hour": 12, "minute": 19, "second": 40}
